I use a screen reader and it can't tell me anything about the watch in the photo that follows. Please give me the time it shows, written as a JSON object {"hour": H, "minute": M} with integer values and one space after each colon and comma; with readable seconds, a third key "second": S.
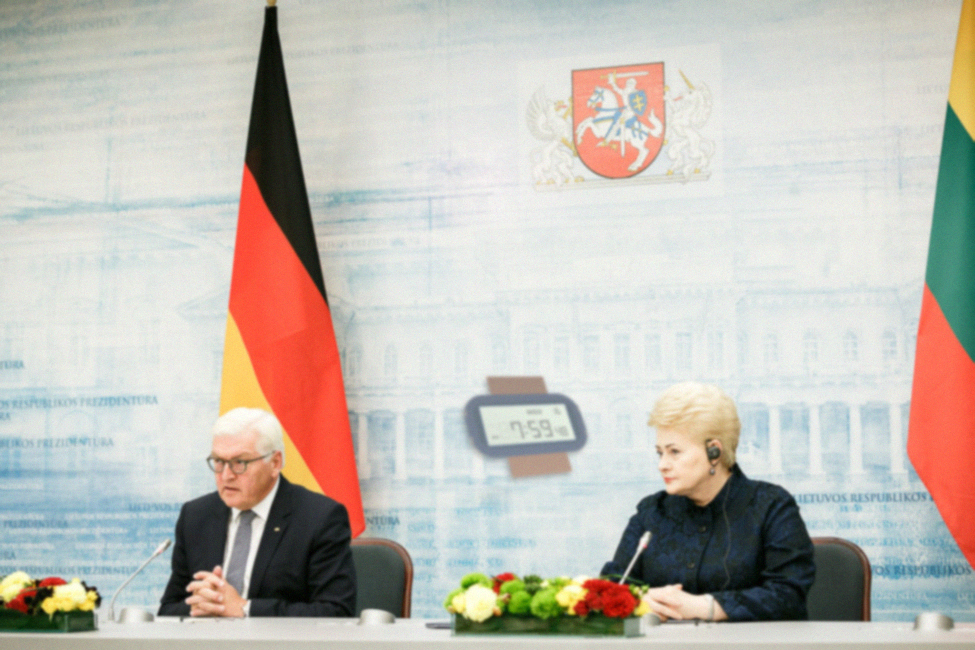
{"hour": 7, "minute": 59}
